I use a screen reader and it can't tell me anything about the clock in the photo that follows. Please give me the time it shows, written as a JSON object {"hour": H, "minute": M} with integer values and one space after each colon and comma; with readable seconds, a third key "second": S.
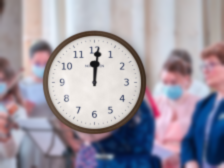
{"hour": 12, "minute": 1}
